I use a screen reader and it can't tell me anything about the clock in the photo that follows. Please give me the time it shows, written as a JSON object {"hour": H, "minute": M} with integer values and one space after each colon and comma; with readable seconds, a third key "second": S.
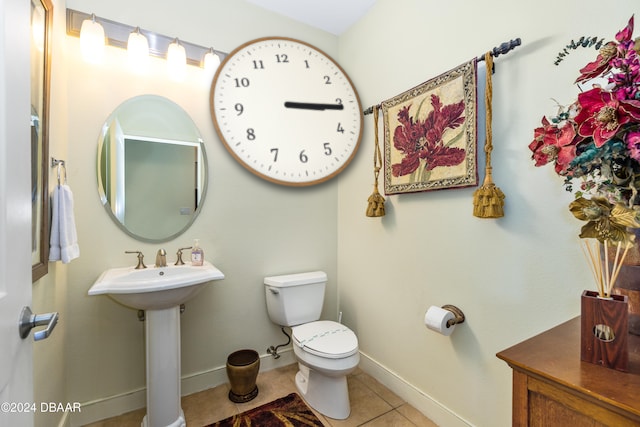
{"hour": 3, "minute": 16}
